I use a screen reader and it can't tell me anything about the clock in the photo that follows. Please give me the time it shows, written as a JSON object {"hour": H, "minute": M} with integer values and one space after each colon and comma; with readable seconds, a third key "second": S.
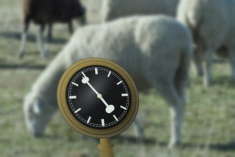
{"hour": 4, "minute": 54}
